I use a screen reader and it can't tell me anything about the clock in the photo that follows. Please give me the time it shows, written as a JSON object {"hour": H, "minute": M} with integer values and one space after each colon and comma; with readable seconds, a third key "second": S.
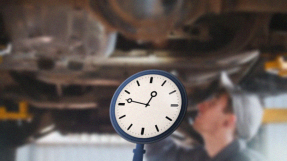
{"hour": 12, "minute": 47}
